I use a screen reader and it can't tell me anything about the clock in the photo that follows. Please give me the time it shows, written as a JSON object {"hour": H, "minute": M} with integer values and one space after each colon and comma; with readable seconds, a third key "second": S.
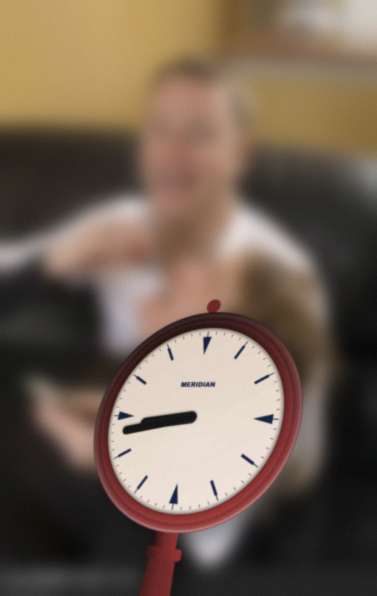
{"hour": 8, "minute": 43}
